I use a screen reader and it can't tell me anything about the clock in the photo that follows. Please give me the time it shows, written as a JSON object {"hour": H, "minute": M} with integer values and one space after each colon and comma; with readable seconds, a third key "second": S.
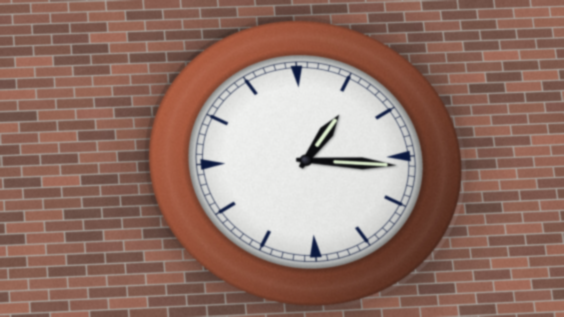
{"hour": 1, "minute": 16}
